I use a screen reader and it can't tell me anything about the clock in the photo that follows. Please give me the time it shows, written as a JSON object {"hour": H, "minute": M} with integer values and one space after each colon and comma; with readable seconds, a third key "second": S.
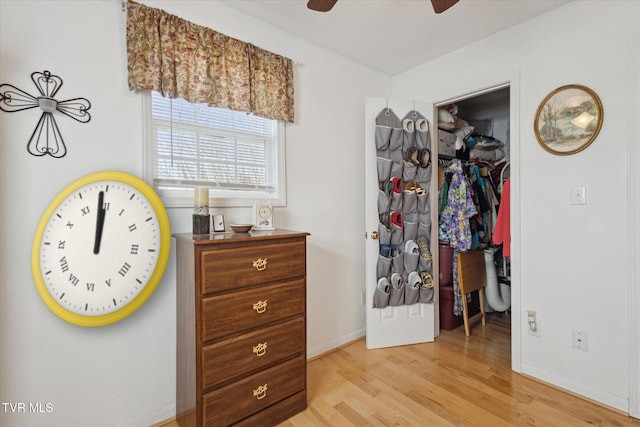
{"hour": 11, "minute": 59}
